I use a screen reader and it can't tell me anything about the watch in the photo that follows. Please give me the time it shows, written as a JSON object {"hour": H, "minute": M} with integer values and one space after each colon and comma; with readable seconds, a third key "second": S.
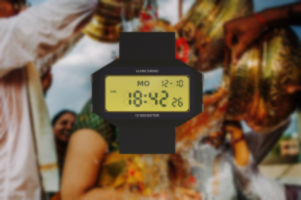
{"hour": 18, "minute": 42, "second": 26}
